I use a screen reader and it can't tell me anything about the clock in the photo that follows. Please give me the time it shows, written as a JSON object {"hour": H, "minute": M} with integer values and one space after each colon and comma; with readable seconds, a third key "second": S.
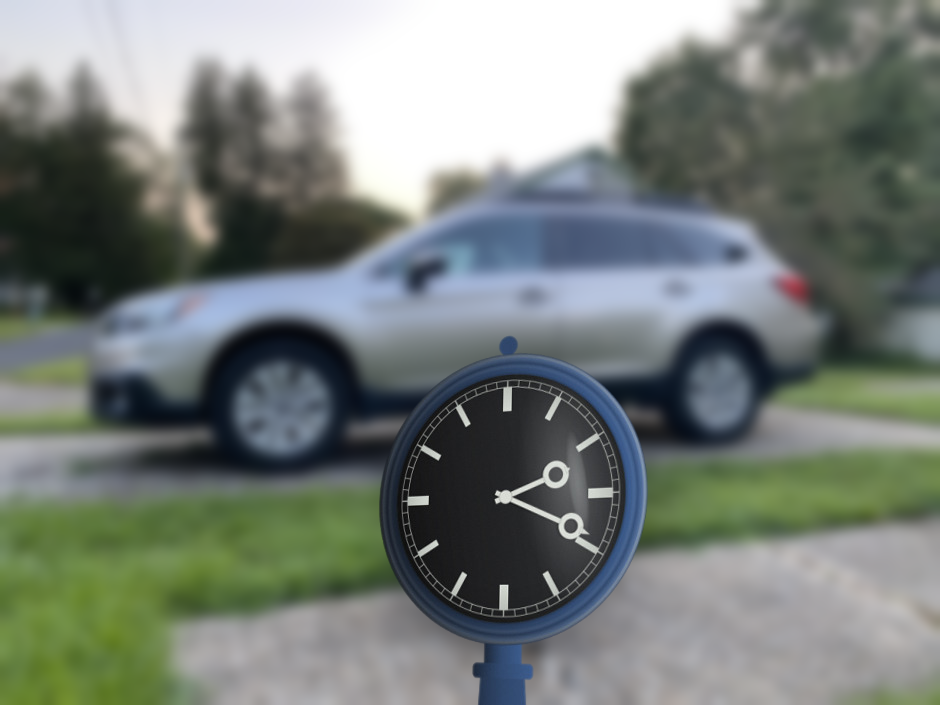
{"hour": 2, "minute": 19}
